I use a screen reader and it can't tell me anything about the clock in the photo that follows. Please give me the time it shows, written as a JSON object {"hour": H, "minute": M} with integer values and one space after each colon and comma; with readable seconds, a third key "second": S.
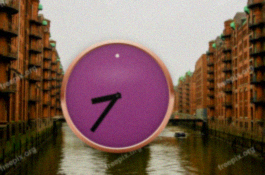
{"hour": 8, "minute": 36}
